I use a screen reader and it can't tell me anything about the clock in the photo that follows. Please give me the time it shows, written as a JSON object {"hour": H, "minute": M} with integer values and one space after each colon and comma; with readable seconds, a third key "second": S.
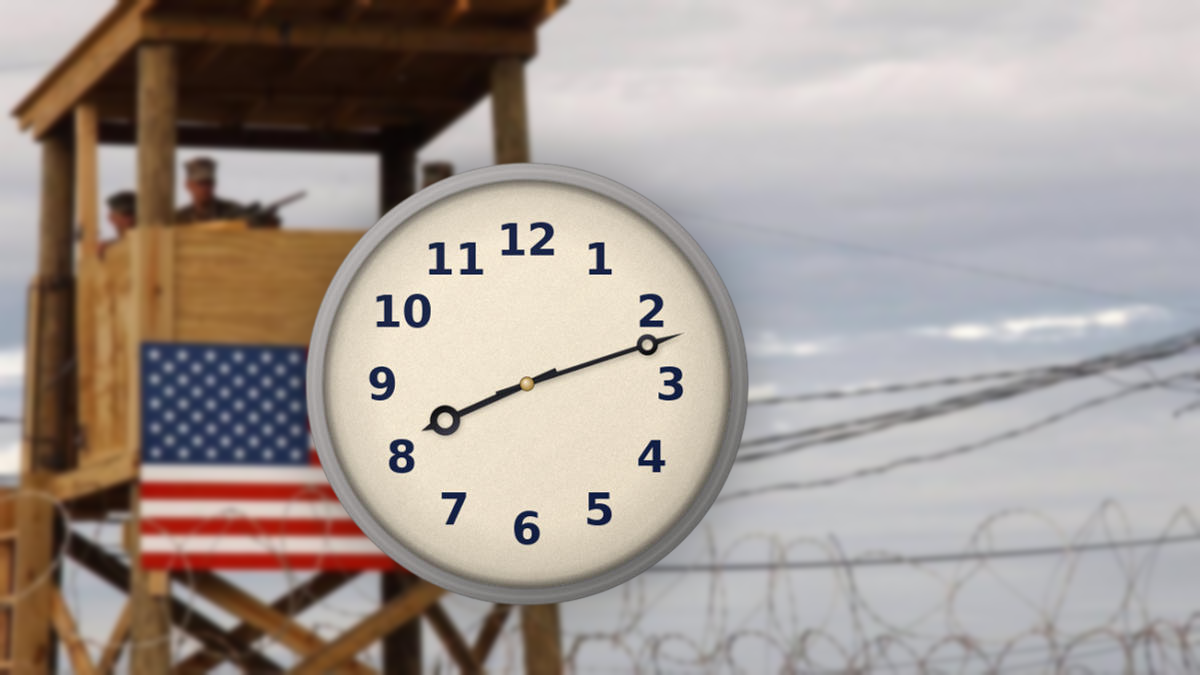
{"hour": 8, "minute": 12}
